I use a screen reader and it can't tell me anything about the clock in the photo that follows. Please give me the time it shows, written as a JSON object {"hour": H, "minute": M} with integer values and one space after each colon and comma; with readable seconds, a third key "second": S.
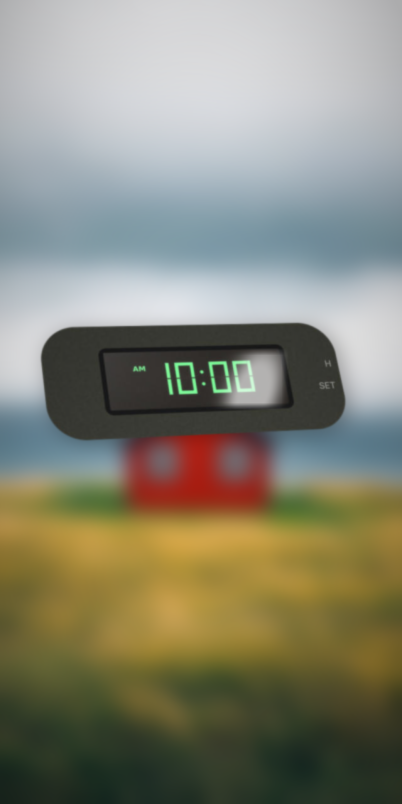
{"hour": 10, "minute": 0}
